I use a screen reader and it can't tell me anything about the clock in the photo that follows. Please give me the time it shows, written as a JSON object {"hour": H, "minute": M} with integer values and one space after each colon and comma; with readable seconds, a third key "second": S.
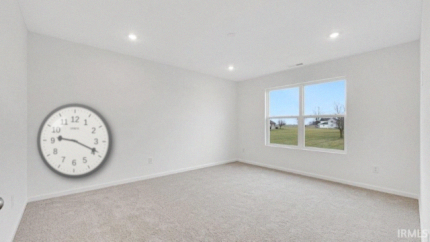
{"hour": 9, "minute": 19}
